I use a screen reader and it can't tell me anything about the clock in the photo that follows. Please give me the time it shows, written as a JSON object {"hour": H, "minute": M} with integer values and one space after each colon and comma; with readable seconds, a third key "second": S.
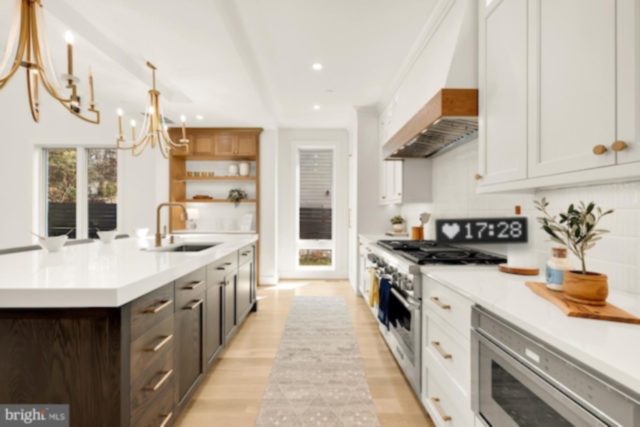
{"hour": 17, "minute": 28}
